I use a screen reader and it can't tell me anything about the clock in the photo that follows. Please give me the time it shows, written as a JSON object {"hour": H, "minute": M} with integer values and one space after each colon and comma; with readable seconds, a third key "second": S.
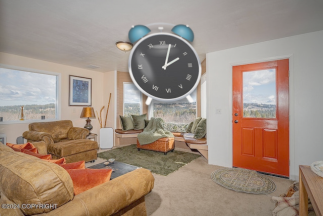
{"hour": 2, "minute": 3}
